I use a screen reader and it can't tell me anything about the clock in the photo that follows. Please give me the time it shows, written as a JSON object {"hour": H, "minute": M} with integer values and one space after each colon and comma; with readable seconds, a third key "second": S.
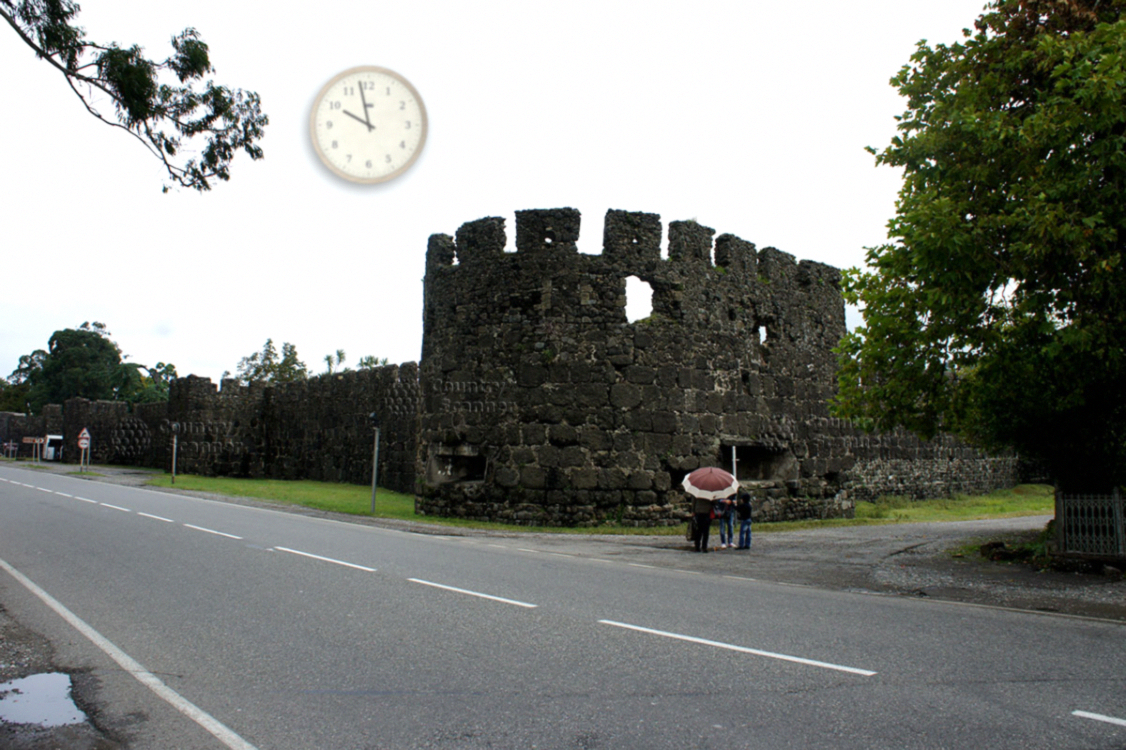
{"hour": 9, "minute": 58}
